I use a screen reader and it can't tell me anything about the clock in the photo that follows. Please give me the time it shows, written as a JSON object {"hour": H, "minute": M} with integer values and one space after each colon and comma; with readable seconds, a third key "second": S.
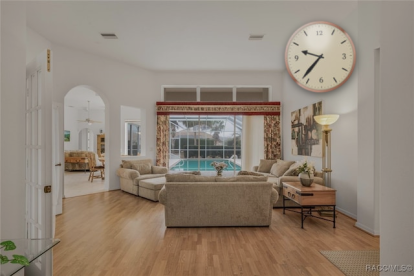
{"hour": 9, "minute": 37}
